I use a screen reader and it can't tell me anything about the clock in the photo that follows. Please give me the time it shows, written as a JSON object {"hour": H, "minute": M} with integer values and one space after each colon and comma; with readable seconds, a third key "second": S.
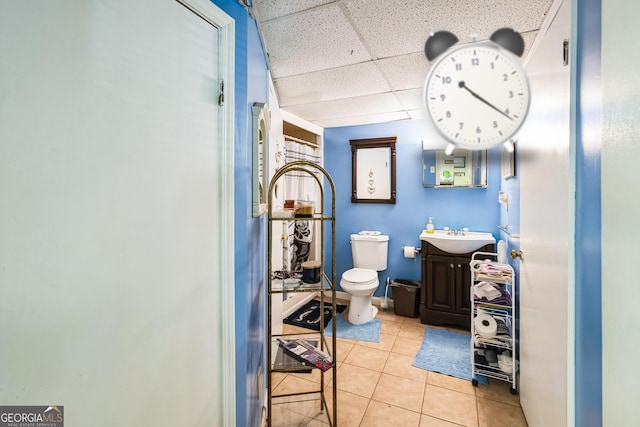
{"hour": 10, "minute": 21}
